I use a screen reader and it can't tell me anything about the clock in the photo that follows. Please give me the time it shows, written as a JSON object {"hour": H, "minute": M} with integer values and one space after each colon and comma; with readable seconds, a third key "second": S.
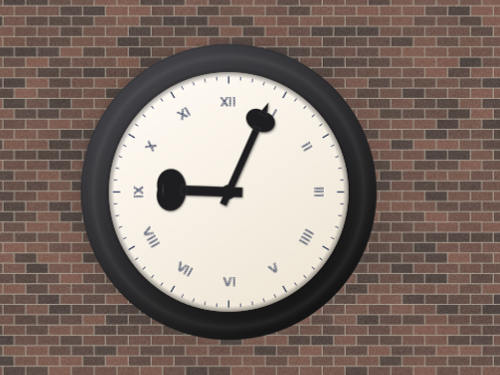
{"hour": 9, "minute": 4}
